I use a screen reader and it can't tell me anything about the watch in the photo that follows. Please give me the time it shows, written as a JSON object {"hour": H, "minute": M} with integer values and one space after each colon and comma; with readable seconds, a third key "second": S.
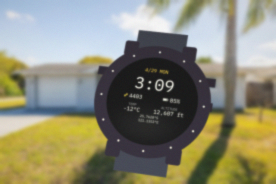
{"hour": 3, "minute": 9}
